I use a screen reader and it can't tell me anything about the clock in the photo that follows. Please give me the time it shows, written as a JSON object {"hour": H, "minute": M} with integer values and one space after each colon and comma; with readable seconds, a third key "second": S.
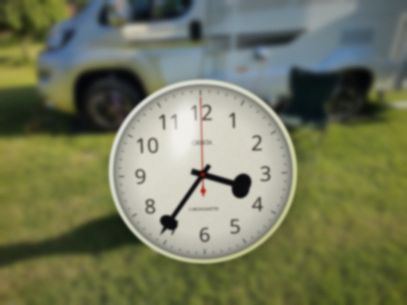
{"hour": 3, "minute": 36, "second": 0}
